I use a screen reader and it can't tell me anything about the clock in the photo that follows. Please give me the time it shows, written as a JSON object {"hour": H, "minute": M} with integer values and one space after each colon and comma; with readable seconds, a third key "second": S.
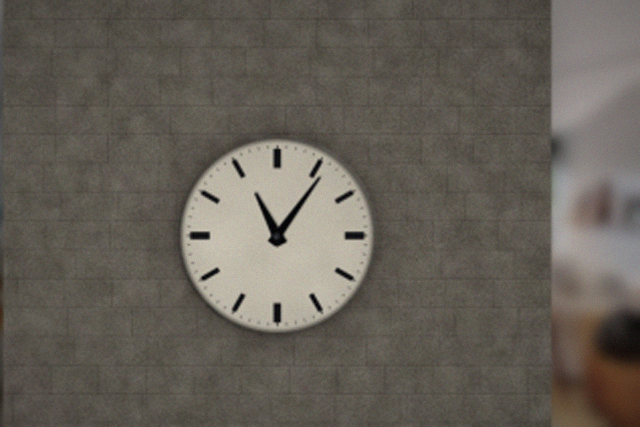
{"hour": 11, "minute": 6}
